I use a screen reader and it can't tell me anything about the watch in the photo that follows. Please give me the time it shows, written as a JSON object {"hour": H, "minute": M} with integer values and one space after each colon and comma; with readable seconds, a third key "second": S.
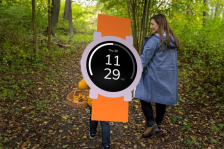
{"hour": 11, "minute": 29}
